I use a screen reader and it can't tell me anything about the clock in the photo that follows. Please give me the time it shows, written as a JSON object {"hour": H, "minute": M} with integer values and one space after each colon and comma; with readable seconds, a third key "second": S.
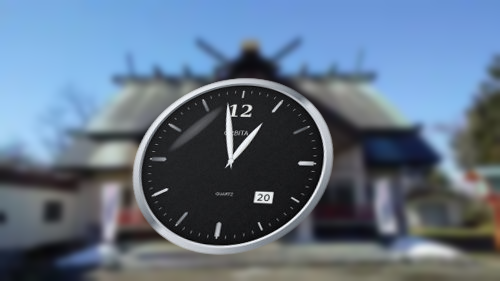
{"hour": 12, "minute": 58}
